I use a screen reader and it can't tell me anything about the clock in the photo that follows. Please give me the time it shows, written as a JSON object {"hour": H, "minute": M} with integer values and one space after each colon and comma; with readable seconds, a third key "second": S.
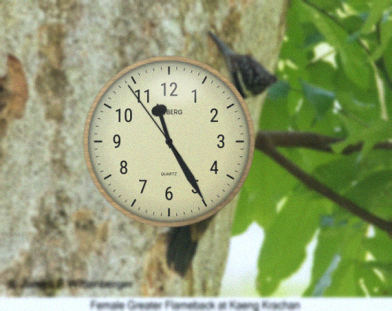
{"hour": 11, "minute": 24, "second": 54}
